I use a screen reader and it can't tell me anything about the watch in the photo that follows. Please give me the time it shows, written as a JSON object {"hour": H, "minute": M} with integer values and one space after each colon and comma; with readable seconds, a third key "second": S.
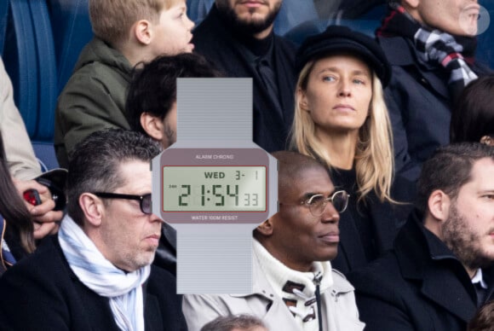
{"hour": 21, "minute": 54, "second": 33}
